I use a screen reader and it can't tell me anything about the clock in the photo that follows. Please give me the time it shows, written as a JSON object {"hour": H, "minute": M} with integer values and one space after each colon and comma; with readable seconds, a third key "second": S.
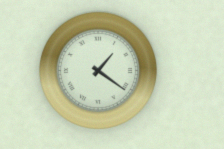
{"hour": 1, "minute": 21}
